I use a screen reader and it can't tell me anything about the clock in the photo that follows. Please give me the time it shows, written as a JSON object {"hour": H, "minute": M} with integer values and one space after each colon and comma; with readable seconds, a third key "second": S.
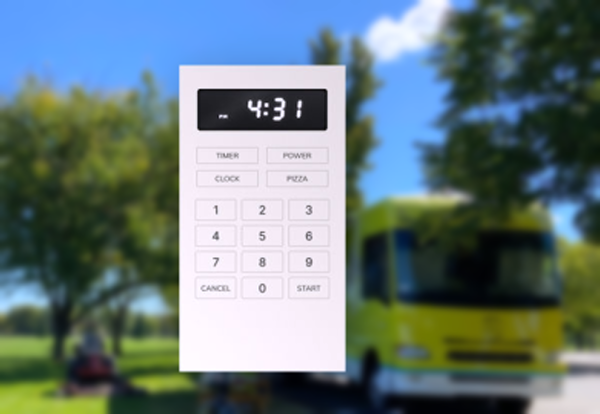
{"hour": 4, "minute": 31}
